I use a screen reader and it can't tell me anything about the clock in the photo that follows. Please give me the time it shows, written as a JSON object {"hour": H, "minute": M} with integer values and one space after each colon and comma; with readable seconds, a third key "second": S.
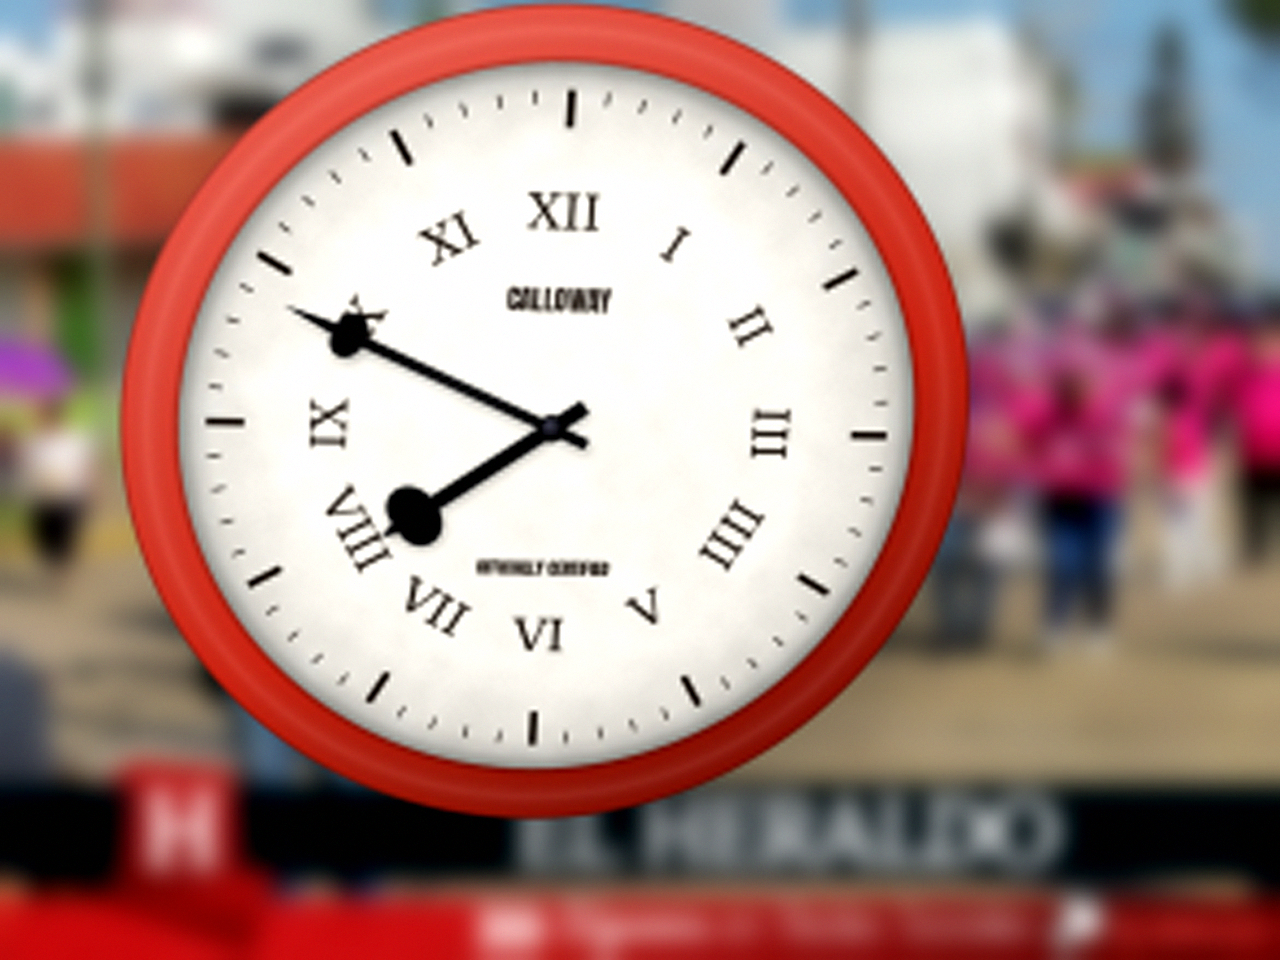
{"hour": 7, "minute": 49}
